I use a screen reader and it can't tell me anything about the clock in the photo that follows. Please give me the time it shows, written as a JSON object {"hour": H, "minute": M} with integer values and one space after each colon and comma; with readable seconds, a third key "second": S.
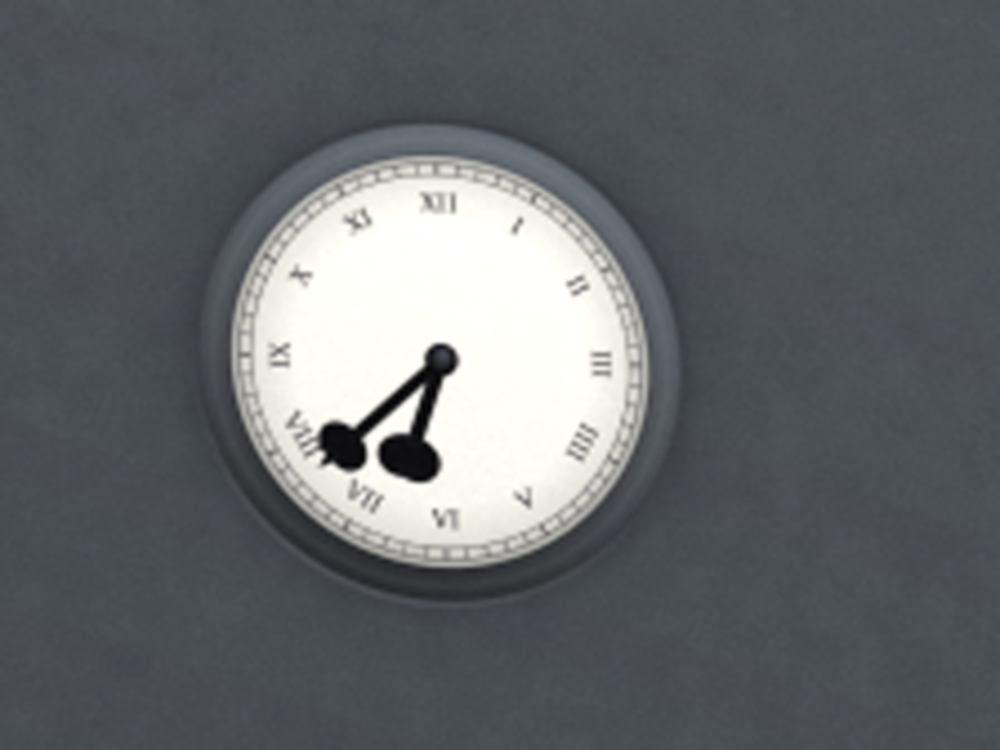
{"hour": 6, "minute": 38}
